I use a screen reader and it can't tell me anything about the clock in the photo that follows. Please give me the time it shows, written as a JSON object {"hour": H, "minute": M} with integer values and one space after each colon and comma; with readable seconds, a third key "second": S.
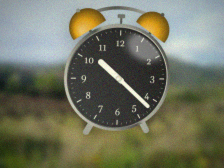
{"hour": 10, "minute": 22}
